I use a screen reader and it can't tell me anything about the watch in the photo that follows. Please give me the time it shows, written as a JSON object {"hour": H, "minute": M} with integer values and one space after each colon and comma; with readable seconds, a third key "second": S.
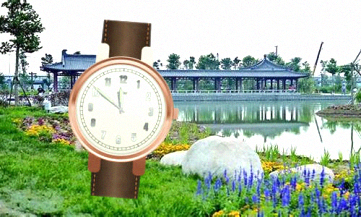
{"hour": 11, "minute": 51}
